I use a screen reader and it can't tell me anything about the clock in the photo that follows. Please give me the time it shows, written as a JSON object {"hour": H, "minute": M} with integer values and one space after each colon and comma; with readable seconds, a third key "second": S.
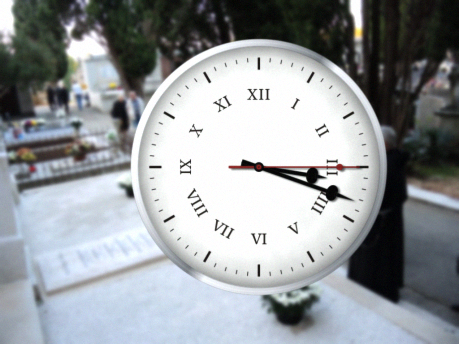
{"hour": 3, "minute": 18, "second": 15}
